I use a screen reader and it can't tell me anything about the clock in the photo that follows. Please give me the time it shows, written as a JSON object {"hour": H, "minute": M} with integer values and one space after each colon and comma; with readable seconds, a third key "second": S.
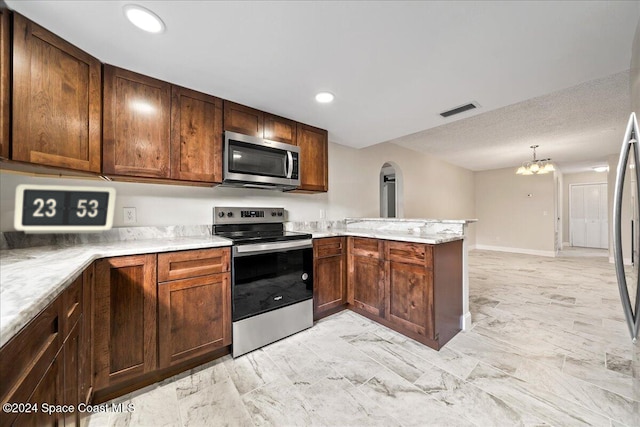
{"hour": 23, "minute": 53}
